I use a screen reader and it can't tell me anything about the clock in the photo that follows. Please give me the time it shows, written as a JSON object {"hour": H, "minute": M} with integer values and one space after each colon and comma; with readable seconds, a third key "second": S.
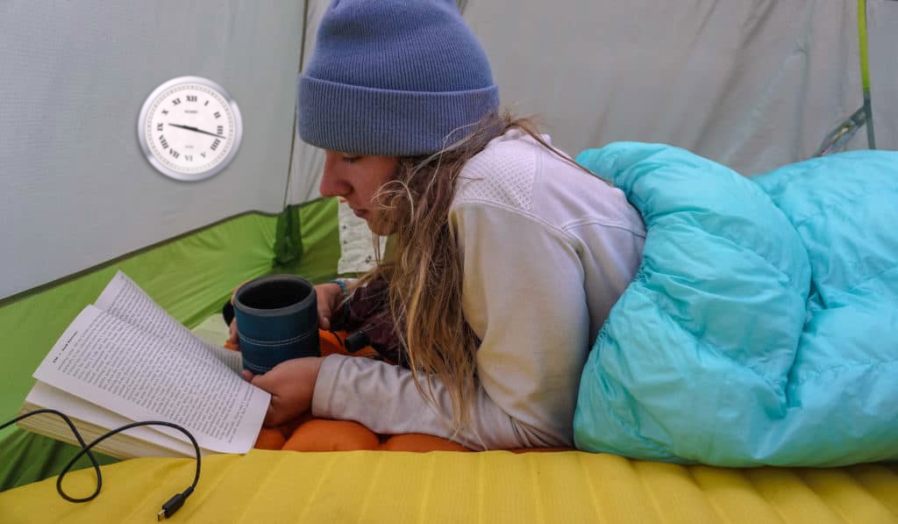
{"hour": 9, "minute": 17}
